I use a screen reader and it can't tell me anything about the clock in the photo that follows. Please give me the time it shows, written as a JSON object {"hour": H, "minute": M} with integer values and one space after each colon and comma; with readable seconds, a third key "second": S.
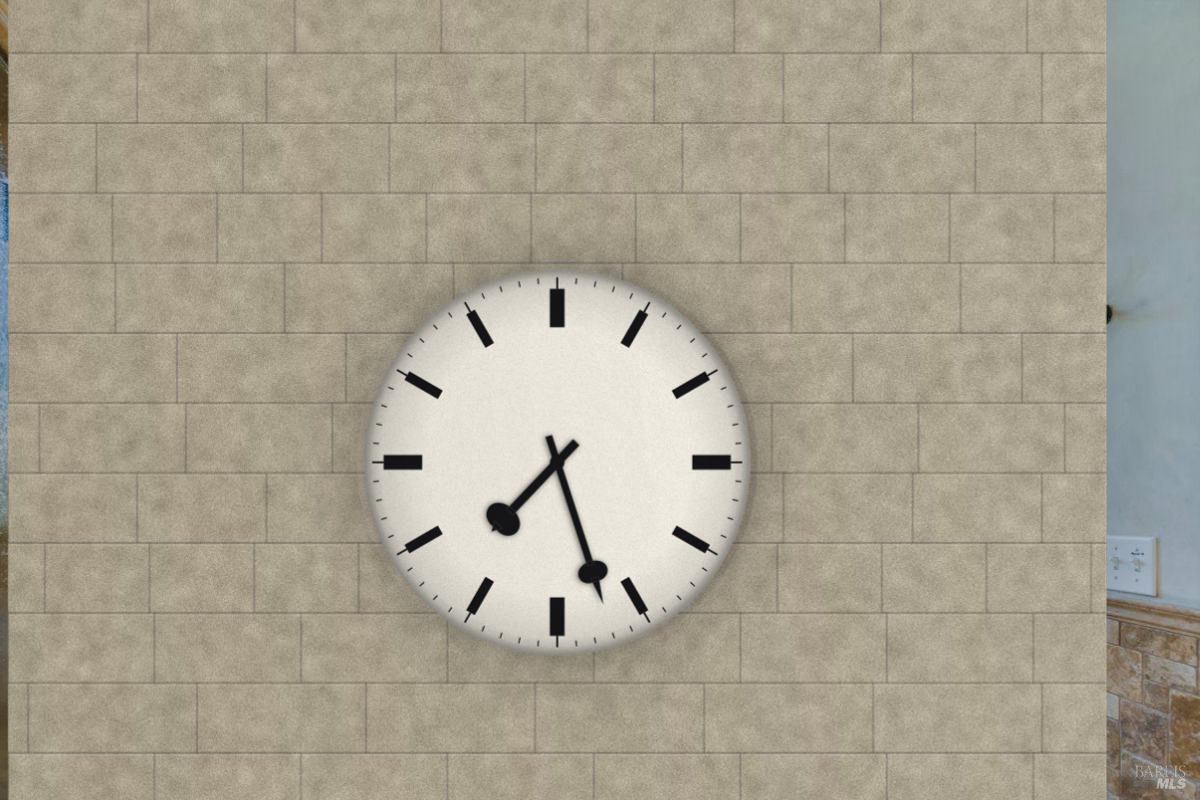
{"hour": 7, "minute": 27}
